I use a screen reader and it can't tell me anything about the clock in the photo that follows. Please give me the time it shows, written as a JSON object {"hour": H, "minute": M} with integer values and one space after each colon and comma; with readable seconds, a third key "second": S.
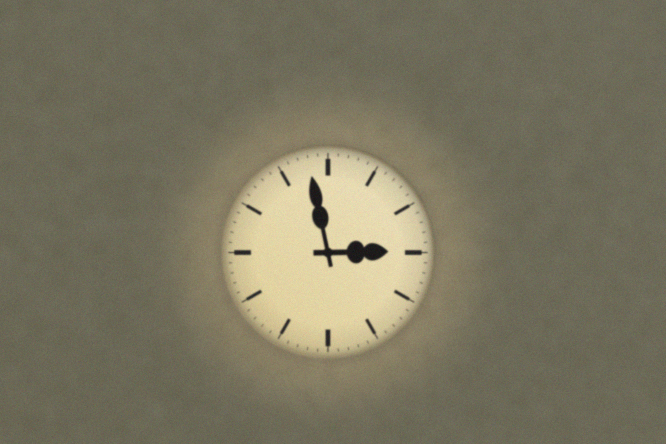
{"hour": 2, "minute": 58}
